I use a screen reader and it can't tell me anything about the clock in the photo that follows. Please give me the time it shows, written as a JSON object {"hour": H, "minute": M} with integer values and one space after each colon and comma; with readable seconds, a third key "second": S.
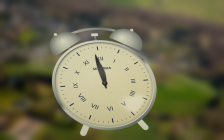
{"hour": 11, "minute": 59}
